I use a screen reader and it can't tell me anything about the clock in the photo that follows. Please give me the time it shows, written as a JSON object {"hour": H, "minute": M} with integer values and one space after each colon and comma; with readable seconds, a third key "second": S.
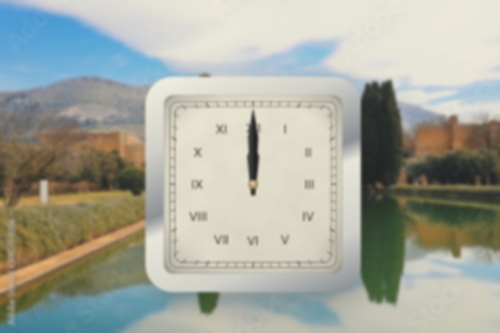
{"hour": 12, "minute": 0}
